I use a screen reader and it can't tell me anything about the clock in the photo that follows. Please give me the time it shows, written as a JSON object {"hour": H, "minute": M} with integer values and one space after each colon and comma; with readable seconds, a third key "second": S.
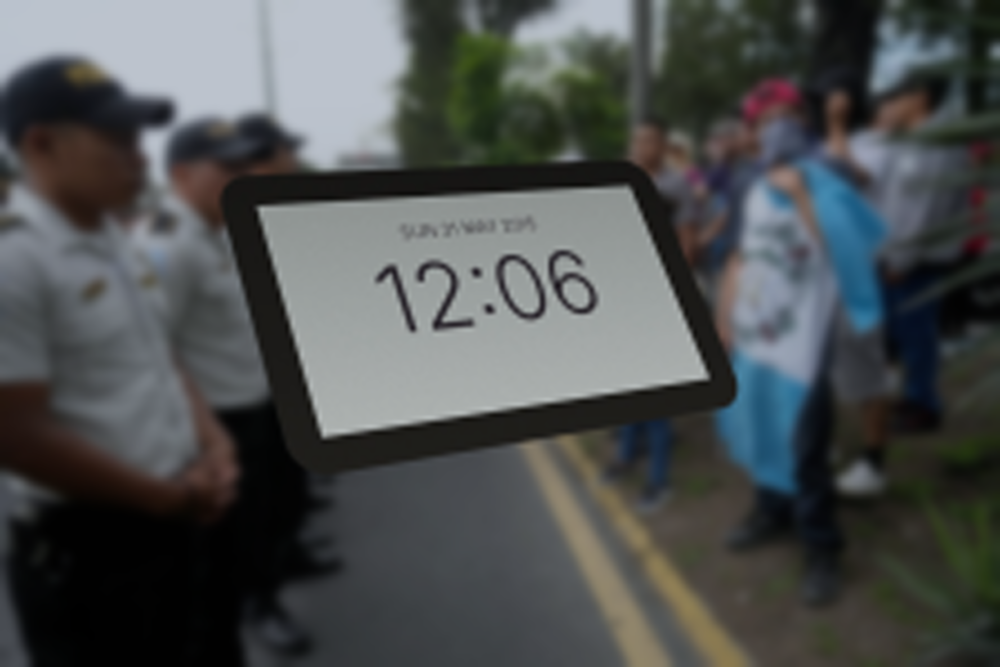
{"hour": 12, "minute": 6}
